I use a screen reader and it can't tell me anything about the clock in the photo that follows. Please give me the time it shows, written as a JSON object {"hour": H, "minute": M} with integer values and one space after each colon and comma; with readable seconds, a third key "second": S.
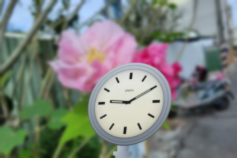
{"hour": 9, "minute": 10}
